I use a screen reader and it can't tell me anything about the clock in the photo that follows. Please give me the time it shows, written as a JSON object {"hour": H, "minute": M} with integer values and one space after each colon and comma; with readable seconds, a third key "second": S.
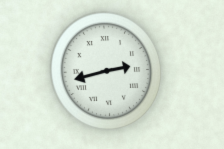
{"hour": 2, "minute": 43}
